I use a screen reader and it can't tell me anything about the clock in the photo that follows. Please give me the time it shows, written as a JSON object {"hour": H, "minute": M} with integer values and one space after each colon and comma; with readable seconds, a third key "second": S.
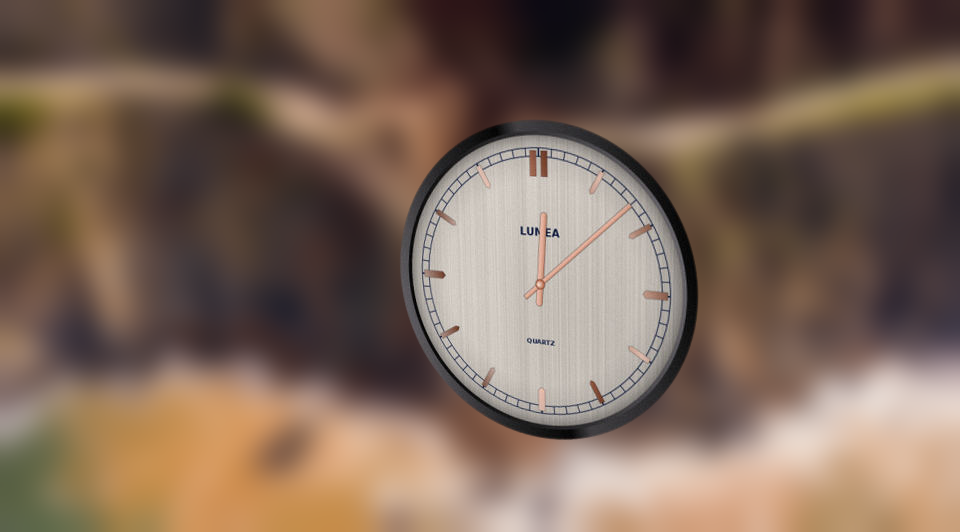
{"hour": 12, "minute": 8}
